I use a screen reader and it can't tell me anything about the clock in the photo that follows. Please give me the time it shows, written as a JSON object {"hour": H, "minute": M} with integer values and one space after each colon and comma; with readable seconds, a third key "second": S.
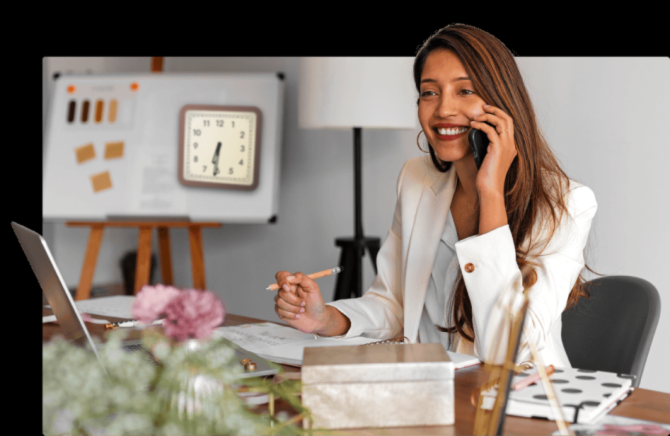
{"hour": 6, "minute": 31}
